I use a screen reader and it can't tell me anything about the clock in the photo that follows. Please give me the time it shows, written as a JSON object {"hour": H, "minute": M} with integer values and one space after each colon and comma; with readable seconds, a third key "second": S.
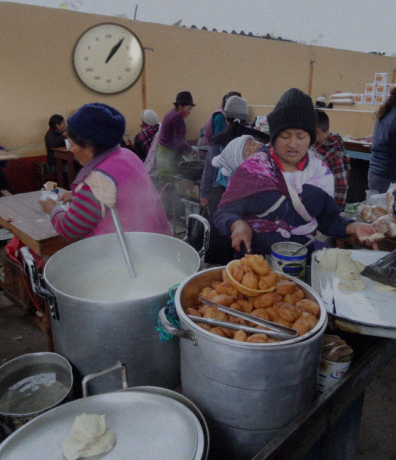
{"hour": 1, "minute": 6}
